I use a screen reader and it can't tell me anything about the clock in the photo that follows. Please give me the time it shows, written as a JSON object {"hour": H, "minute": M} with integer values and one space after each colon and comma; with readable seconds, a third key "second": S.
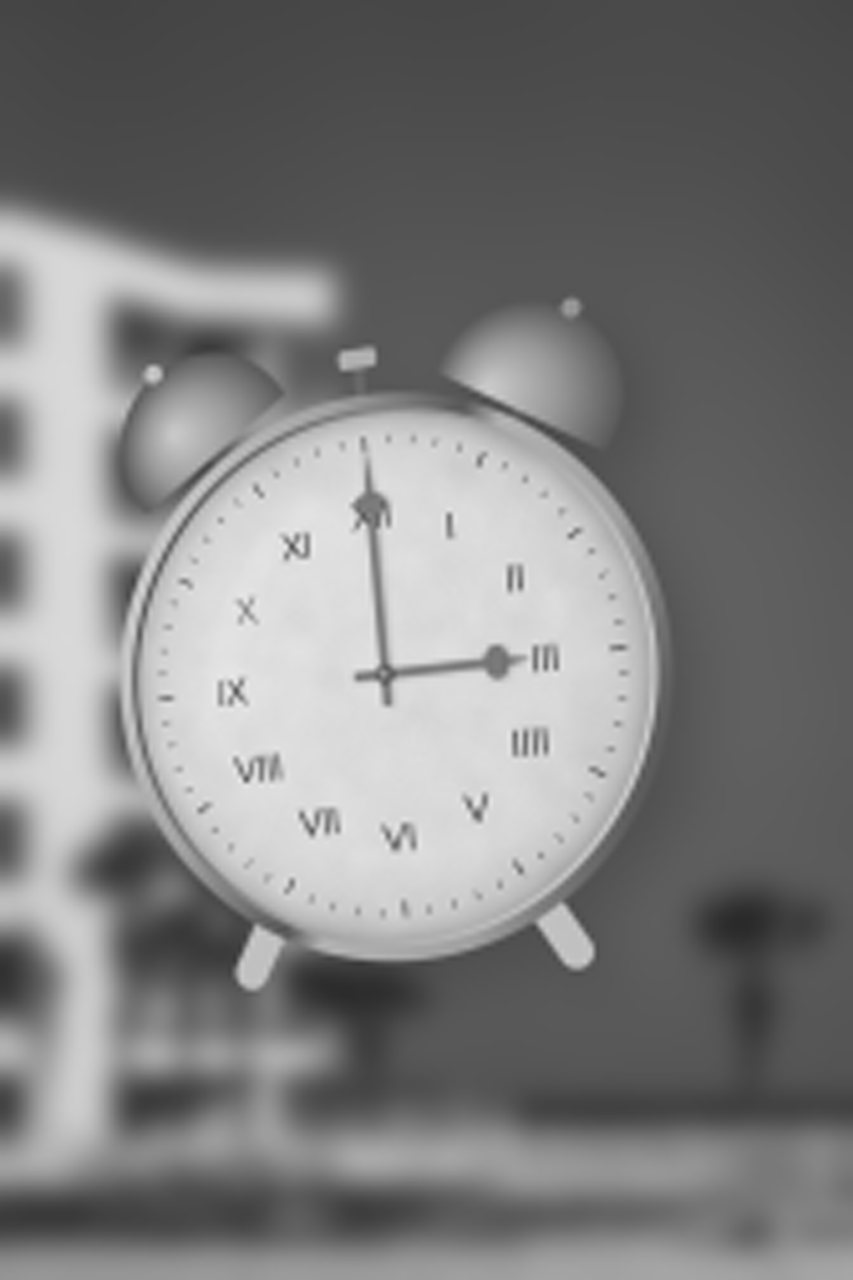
{"hour": 3, "minute": 0}
